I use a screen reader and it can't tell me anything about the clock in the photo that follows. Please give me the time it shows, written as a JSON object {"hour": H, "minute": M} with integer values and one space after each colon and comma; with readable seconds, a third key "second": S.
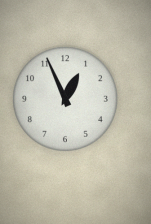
{"hour": 12, "minute": 56}
